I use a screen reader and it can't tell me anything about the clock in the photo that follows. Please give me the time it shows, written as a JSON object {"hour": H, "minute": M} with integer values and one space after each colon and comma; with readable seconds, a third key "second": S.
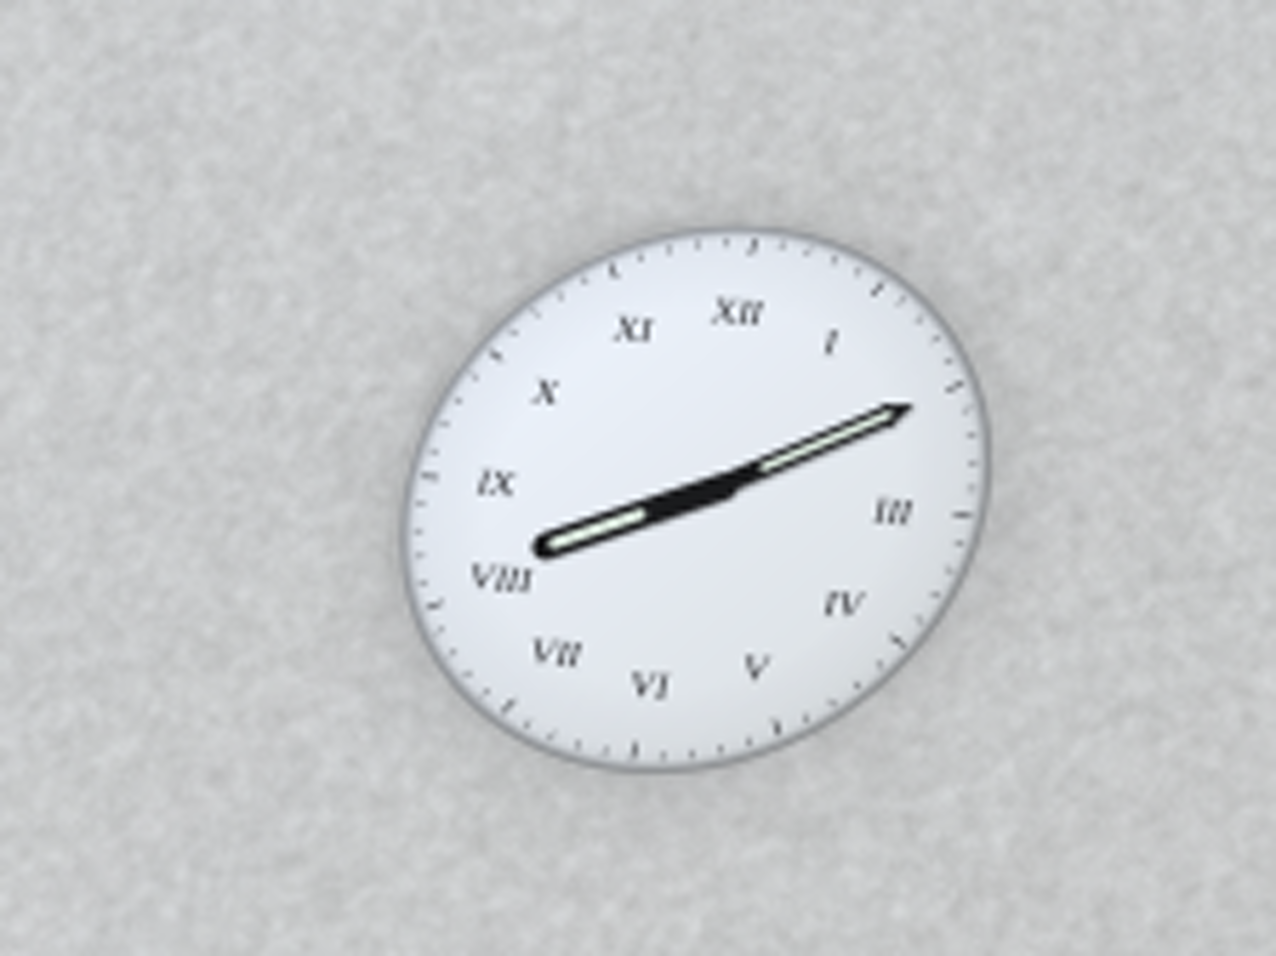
{"hour": 8, "minute": 10}
